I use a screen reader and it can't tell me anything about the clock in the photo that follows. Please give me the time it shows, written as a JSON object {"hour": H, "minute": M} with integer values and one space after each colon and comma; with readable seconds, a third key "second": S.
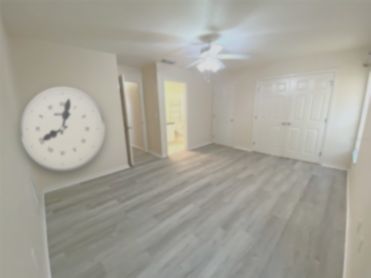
{"hour": 8, "minute": 2}
